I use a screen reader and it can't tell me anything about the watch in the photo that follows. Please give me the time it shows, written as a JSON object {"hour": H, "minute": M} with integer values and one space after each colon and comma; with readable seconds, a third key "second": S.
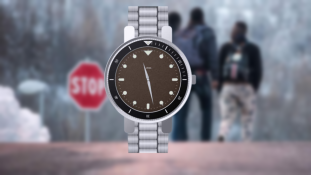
{"hour": 11, "minute": 28}
